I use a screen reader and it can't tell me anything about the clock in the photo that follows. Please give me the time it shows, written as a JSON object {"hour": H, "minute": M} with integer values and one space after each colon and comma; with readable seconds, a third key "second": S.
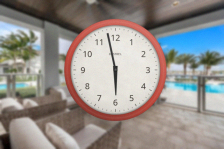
{"hour": 5, "minute": 58}
